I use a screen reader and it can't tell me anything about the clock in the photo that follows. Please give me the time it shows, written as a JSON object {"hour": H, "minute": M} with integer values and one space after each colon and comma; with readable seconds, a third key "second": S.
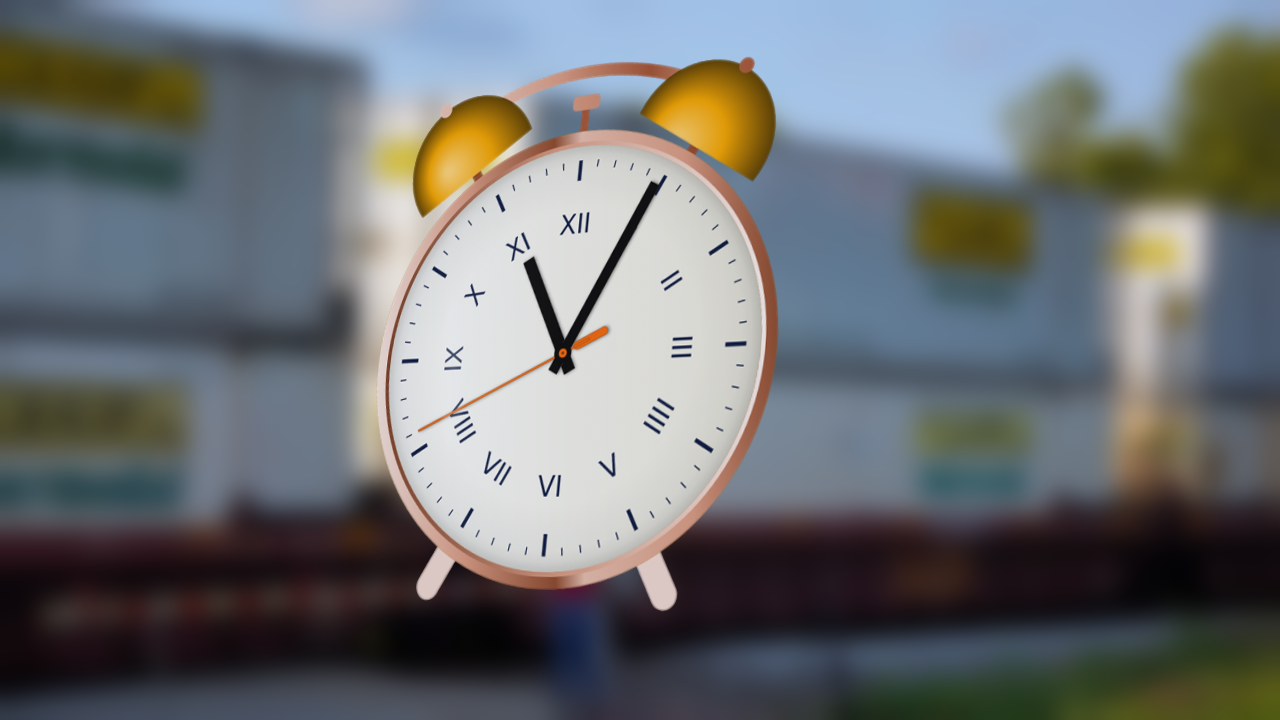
{"hour": 11, "minute": 4, "second": 41}
